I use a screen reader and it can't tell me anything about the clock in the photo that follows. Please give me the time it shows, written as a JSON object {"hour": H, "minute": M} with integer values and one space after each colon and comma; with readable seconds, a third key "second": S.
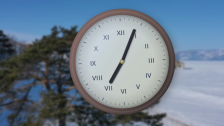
{"hour": 7, "minute": 4}
